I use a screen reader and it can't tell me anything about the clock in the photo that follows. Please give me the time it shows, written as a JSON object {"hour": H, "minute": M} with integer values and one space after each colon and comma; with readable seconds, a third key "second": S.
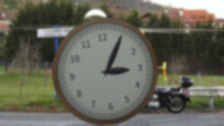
{"hour": 3, "minute": 5}
